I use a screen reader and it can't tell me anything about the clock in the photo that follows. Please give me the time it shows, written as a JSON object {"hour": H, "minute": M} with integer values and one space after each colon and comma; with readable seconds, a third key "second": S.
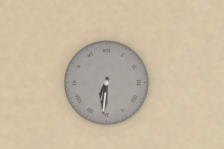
{"hour": 6, "minute": 31}
